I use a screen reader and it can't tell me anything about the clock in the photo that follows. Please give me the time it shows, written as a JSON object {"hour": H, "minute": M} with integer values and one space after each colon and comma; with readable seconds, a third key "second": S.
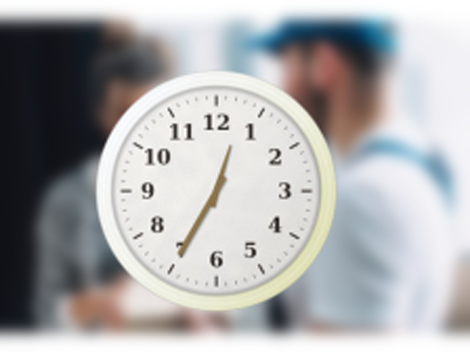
{"hour": 12, "minute": 35}
